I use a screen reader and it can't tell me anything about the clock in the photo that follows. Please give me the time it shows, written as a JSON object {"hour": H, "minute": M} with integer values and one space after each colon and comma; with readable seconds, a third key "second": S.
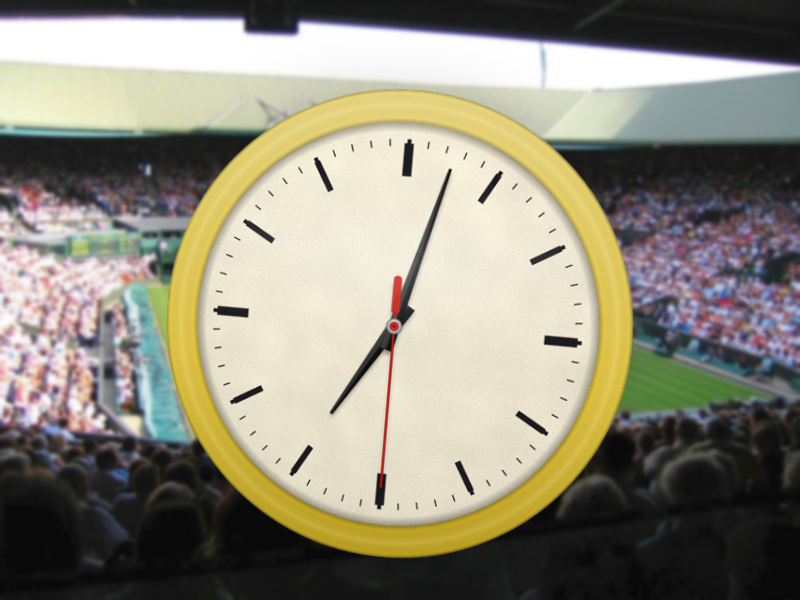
{"hour": 7, "minute": 2, "second": 30}
